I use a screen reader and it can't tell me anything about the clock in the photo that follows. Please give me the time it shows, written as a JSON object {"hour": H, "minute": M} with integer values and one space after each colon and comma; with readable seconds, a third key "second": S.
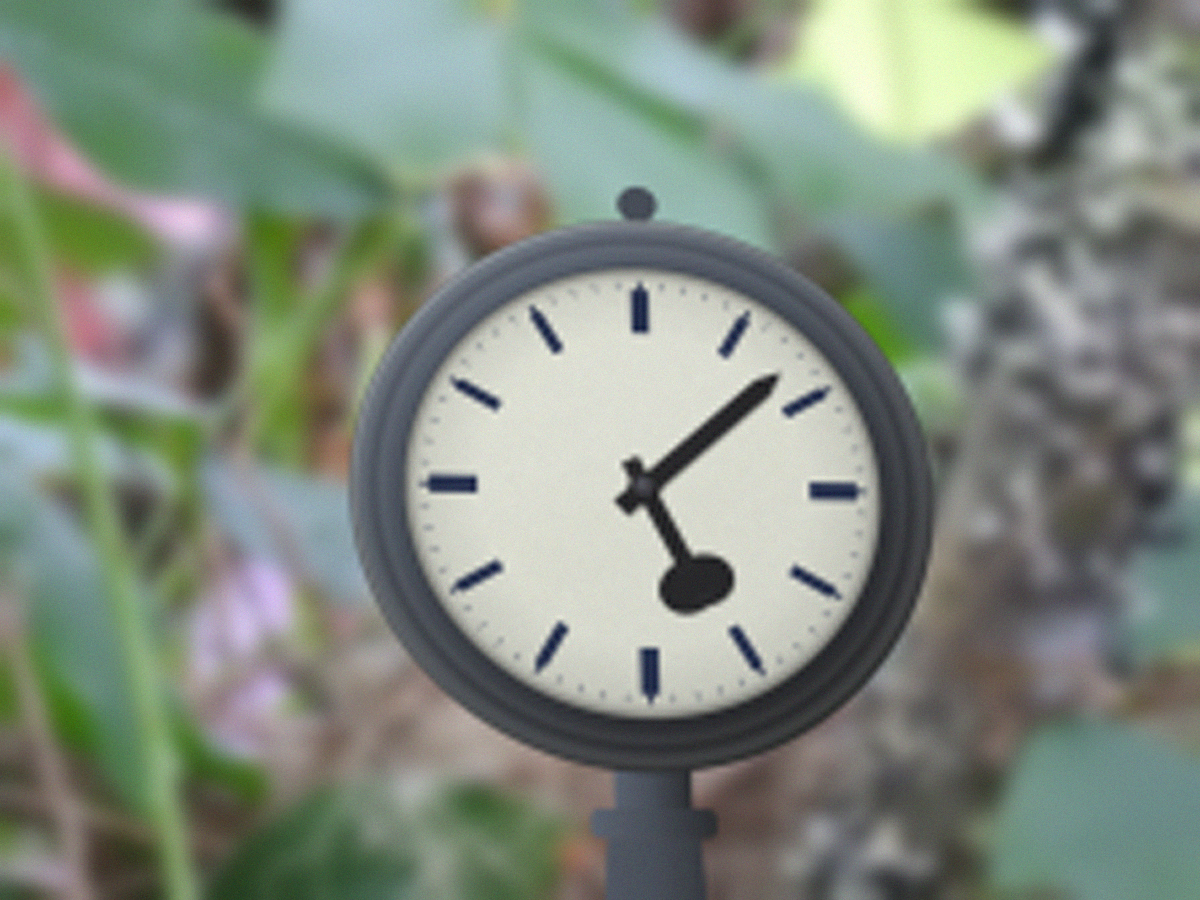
{"hour": 5, "minute": 8}
